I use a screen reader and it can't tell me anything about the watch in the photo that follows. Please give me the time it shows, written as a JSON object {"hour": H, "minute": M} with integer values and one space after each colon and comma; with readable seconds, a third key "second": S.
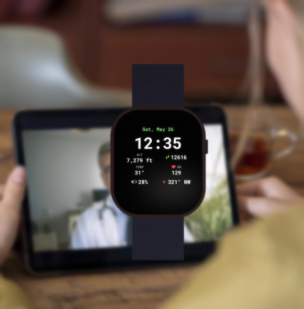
{"hour": 12, "minute": 35}
